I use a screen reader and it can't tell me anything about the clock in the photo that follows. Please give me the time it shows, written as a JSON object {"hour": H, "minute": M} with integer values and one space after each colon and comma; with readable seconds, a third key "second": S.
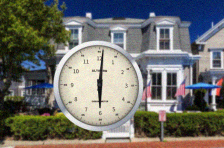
{"hour": 6, "minute": 1}
